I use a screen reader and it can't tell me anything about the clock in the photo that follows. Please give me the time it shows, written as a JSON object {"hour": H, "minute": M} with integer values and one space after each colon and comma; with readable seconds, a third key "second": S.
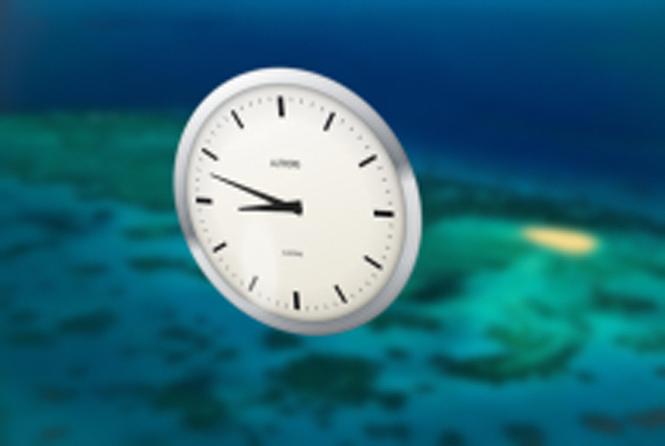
{"hour": 8, "minute": 48}
